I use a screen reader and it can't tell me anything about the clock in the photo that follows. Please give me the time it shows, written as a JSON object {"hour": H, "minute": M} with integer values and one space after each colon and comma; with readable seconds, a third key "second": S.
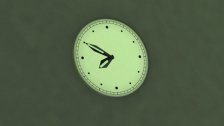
{"hour": 7, "minute": 50}
